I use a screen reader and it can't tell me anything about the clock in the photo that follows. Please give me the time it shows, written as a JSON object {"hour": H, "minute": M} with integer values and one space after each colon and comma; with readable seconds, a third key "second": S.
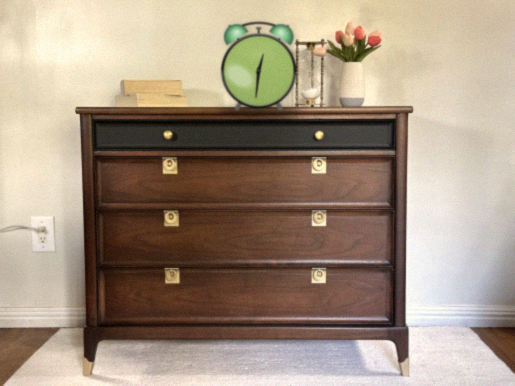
{"hour": 12, "minute": 31}
